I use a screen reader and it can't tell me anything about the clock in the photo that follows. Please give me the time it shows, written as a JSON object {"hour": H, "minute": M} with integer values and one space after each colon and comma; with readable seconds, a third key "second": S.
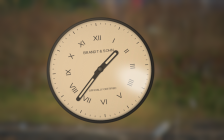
{"hour": 1, "minute": 37}
